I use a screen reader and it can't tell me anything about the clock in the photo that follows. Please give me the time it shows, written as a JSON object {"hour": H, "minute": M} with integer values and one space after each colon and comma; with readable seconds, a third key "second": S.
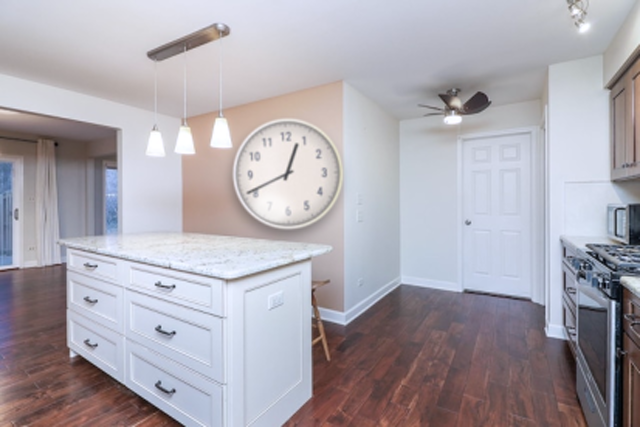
{"hour": 12, "minute": 41}
